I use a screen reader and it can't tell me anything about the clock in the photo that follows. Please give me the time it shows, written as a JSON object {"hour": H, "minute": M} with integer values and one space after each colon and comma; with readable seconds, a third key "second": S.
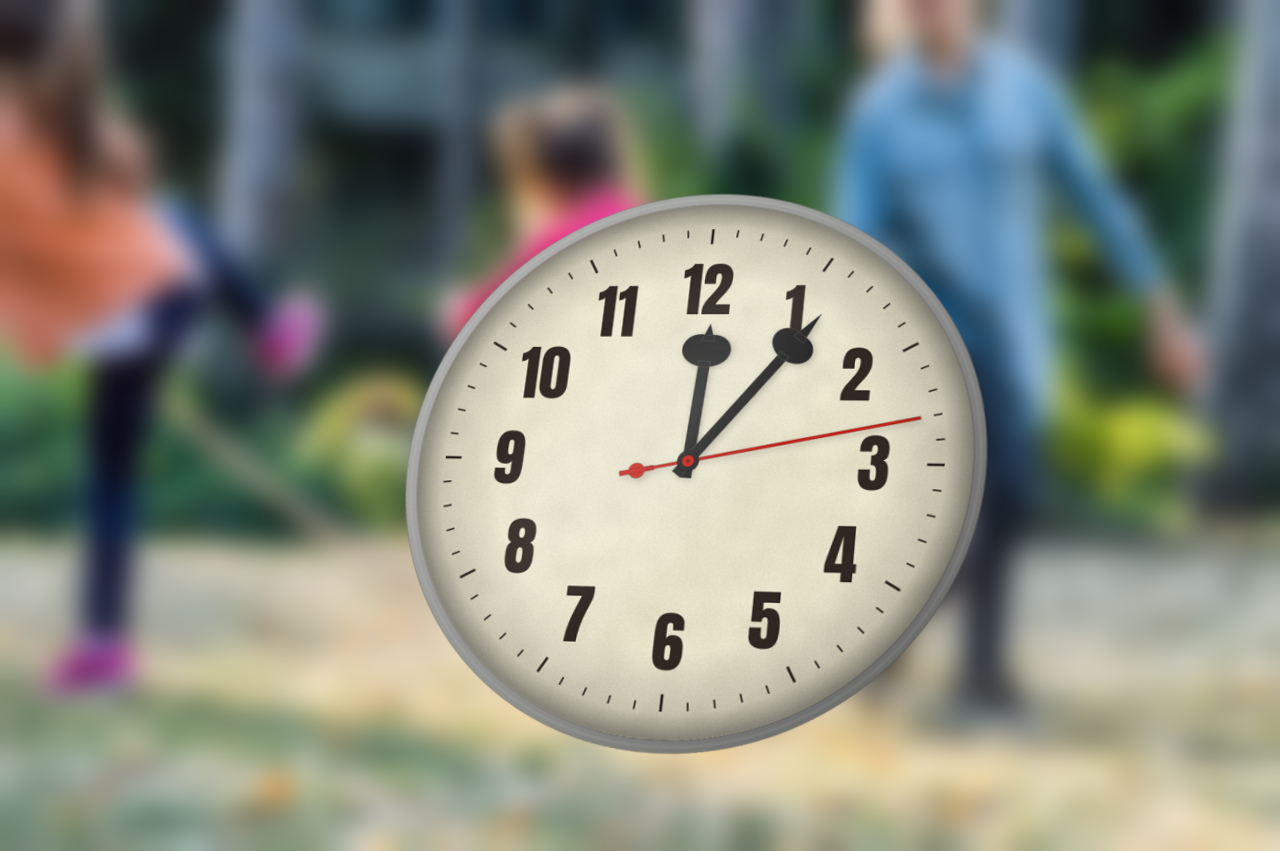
{"hour": 12, "minute": 6, "second": 13}
